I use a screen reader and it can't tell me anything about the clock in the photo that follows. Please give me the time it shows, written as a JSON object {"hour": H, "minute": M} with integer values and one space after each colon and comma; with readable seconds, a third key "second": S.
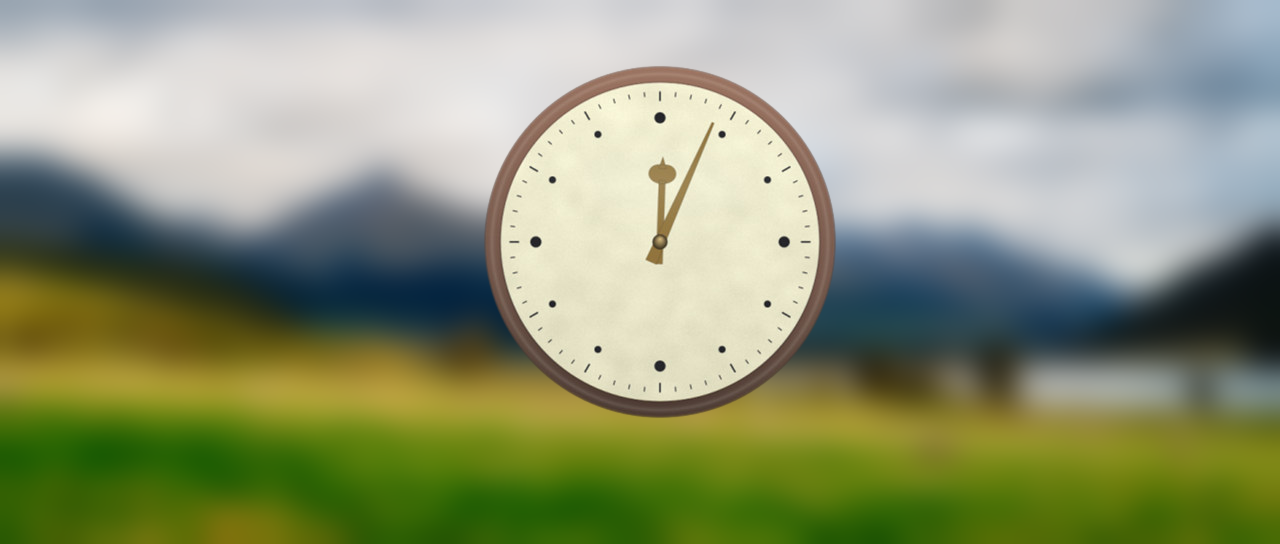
{"hour": 12, "minute": 4}
